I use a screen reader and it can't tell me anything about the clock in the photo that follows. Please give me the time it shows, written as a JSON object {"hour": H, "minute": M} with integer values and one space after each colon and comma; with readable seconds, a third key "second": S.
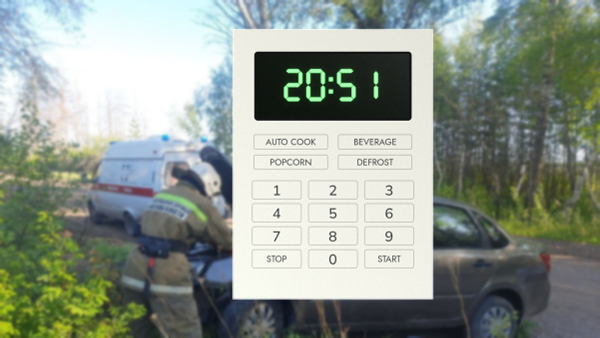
{"hour": 20, "minute": 51}
